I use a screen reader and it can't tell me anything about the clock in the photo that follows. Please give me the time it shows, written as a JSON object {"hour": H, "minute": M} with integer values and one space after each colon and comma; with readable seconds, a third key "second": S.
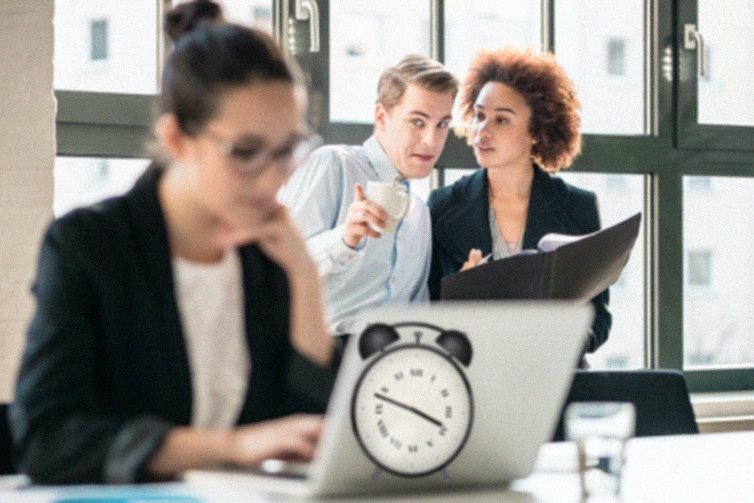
{"hour": 3, "minute": 48}
